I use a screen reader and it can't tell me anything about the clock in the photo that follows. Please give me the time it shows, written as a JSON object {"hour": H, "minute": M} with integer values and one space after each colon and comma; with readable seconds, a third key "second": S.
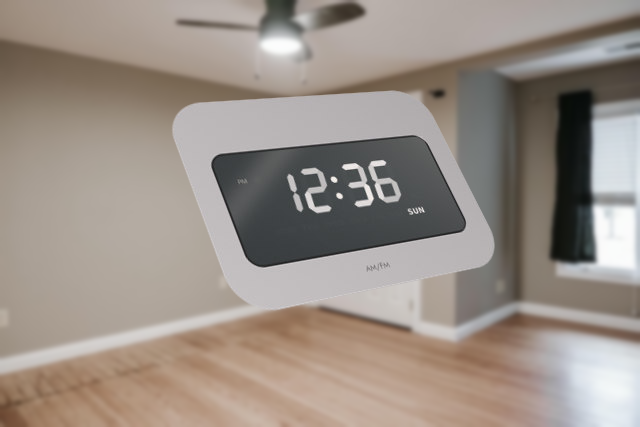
{"hour": 12, "minute": 36}
